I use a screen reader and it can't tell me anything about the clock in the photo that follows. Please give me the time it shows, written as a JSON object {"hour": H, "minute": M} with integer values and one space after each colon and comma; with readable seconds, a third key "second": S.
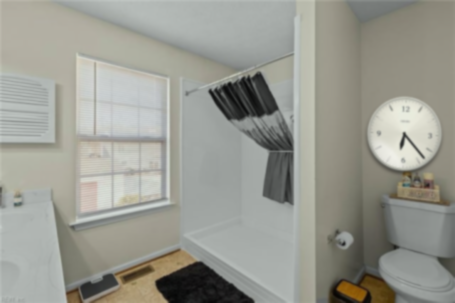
{"hour": 6, "minute": 23}
